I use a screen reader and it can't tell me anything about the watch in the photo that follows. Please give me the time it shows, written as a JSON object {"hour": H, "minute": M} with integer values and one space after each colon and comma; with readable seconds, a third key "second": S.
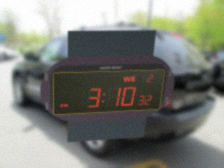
{"hour": 3, "minute": 10, "second": 32}
